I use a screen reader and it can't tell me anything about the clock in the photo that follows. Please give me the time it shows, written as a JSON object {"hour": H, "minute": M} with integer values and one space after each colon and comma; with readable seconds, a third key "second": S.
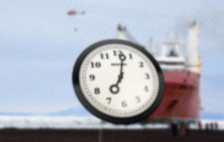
{"hour": 7, "minute": 2}
